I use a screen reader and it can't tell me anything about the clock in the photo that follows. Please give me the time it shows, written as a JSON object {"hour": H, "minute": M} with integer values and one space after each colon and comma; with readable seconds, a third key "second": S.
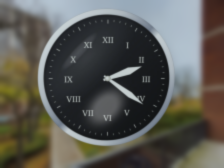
{"hour": 2, "minute": 21}
